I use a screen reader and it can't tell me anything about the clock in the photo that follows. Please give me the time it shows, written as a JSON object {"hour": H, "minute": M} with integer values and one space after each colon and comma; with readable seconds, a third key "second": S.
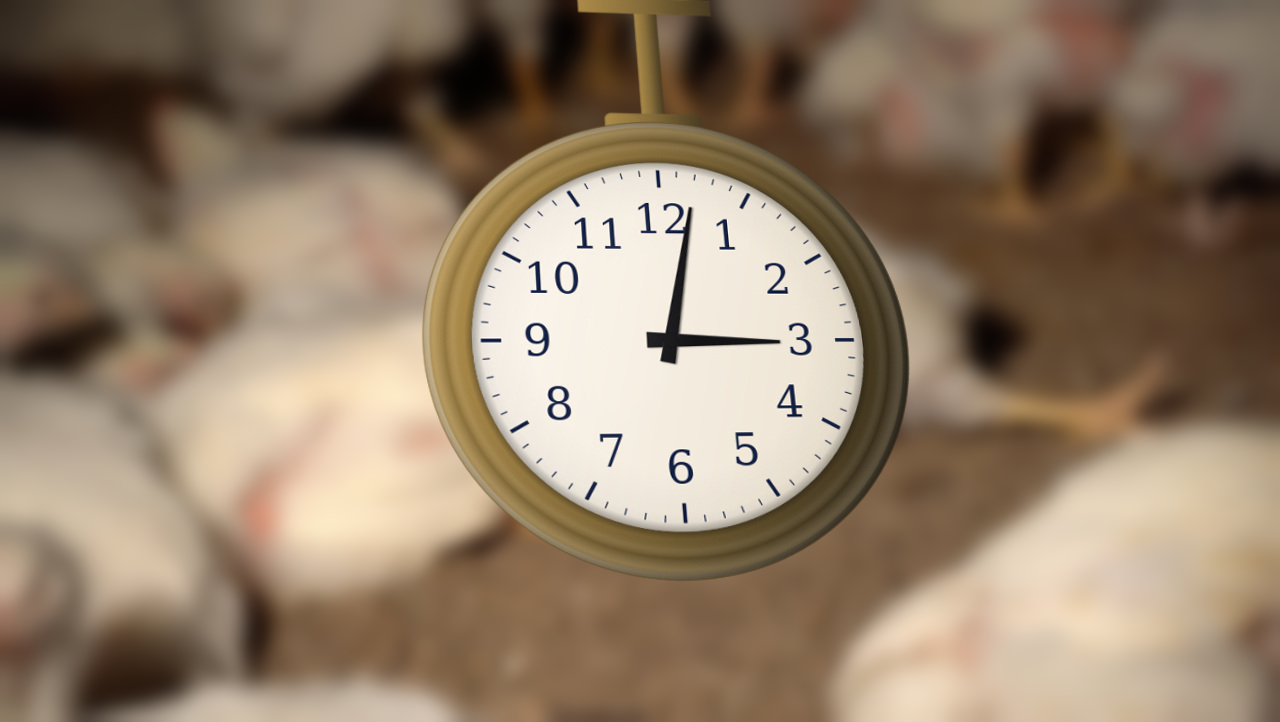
{"hour": 3, "minute": 2}
